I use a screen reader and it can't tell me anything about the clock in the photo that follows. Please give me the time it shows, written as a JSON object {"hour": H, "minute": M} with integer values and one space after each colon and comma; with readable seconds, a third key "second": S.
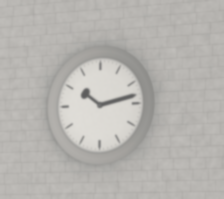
{"hour": 10, "minute": 13}
